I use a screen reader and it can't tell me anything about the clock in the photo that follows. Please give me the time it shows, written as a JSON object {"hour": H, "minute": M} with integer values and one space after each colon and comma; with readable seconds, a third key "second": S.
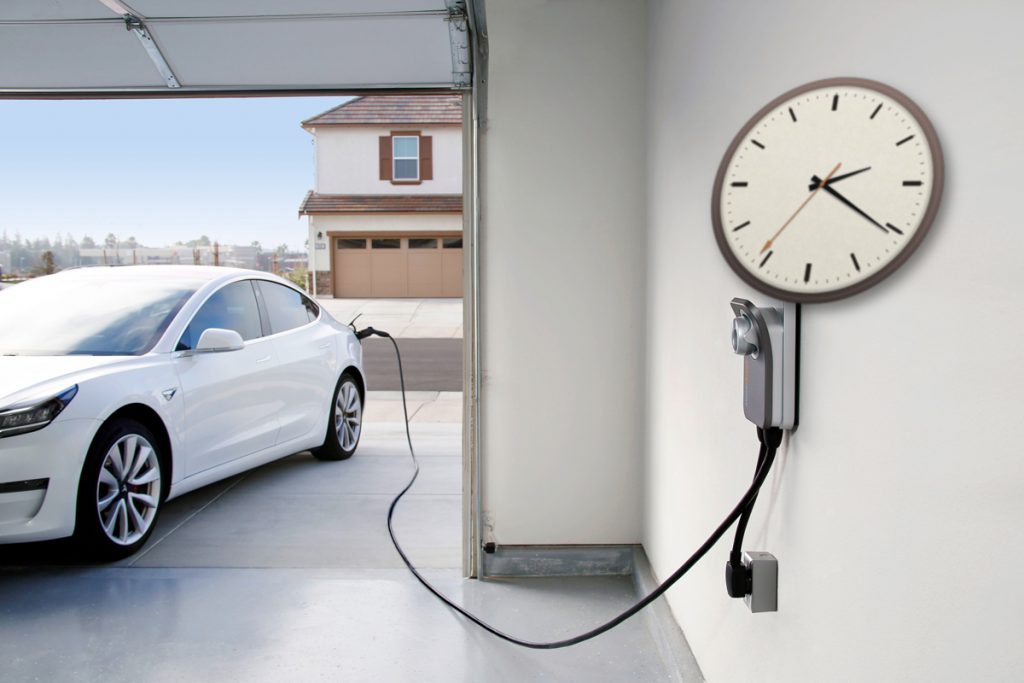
{"hour": 2, "minute": 20, "second": 36}
